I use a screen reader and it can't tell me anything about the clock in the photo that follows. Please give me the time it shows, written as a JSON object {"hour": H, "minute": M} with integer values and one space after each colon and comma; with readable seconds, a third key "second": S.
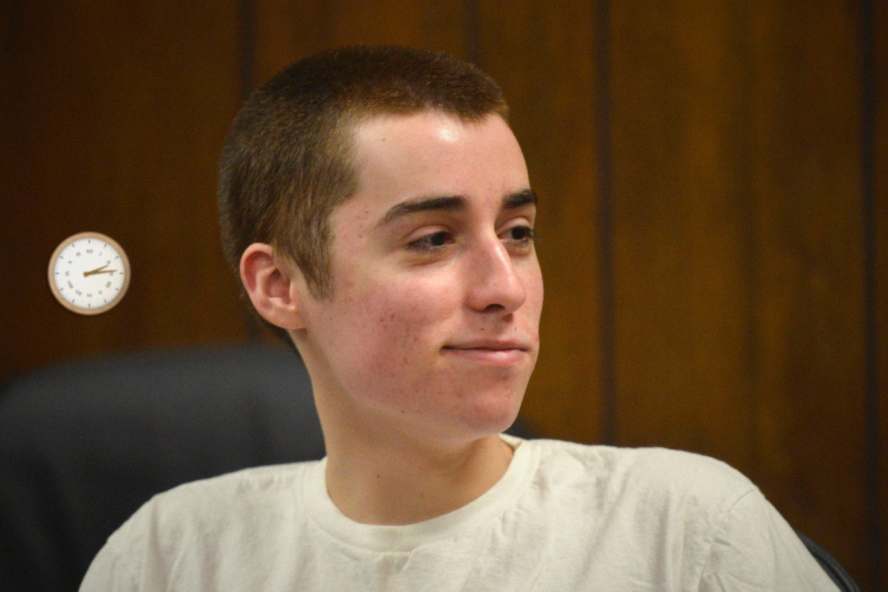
{"hour": 2, "minute": 14}
